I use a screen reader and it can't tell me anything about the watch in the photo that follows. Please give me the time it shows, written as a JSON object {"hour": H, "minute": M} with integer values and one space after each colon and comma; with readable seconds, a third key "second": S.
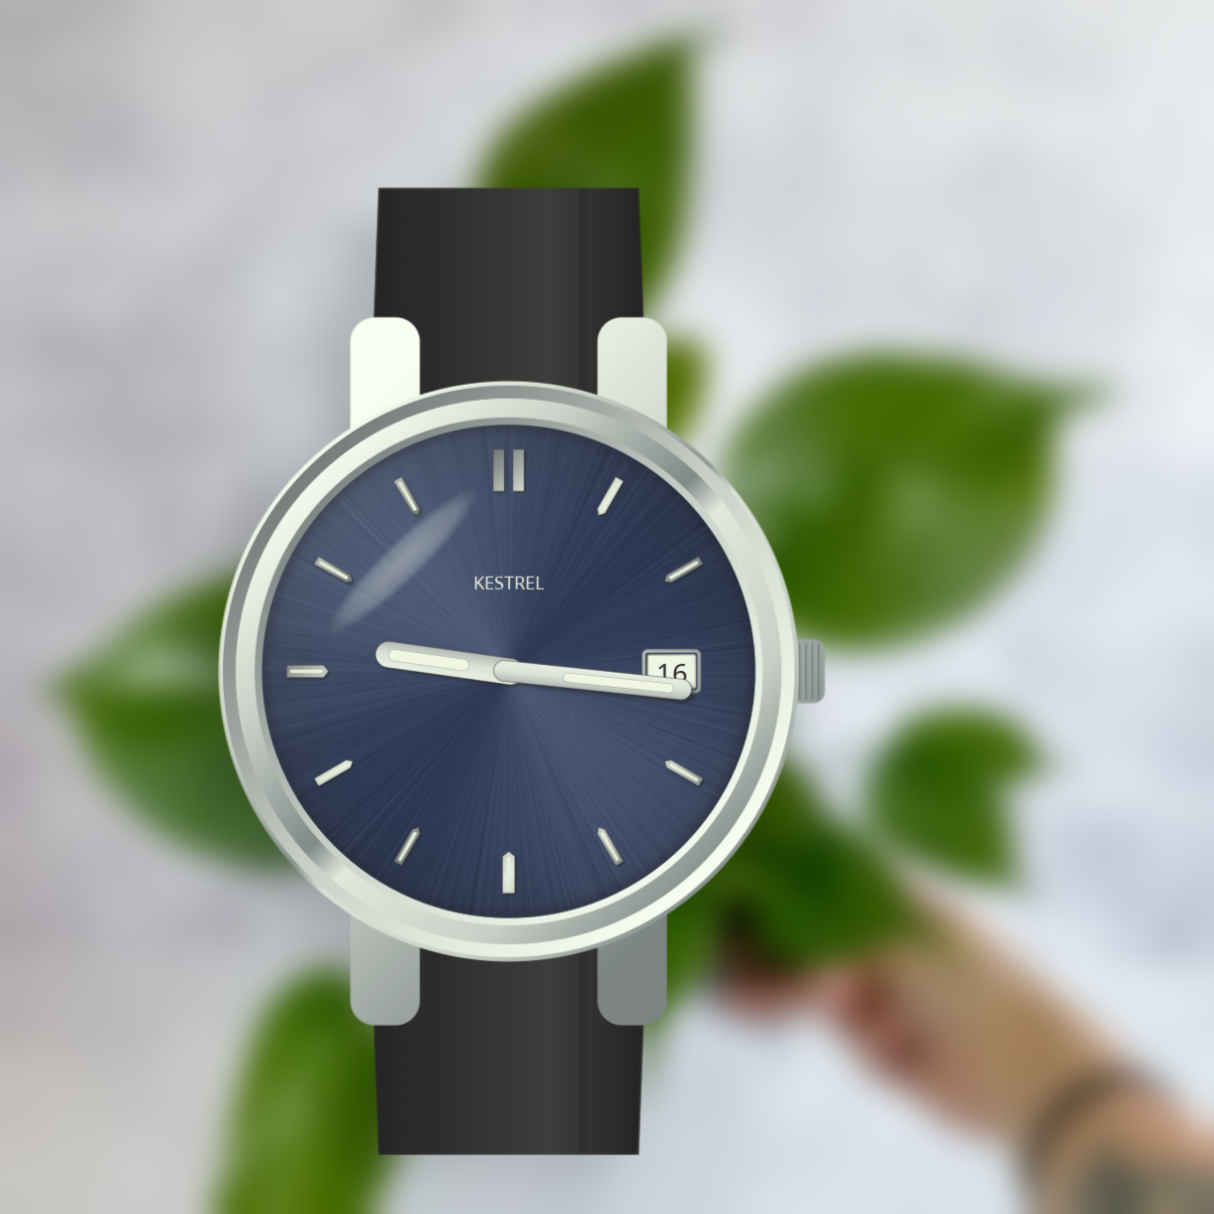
{"hour": 9, "minute": 16}
